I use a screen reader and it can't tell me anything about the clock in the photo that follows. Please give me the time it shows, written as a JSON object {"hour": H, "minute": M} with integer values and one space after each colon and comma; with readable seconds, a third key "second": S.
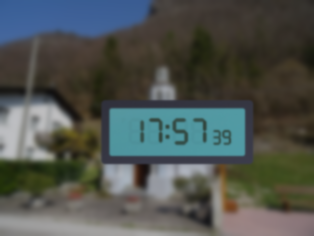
{"hour": 17, "minute": 57, "second": 39}
